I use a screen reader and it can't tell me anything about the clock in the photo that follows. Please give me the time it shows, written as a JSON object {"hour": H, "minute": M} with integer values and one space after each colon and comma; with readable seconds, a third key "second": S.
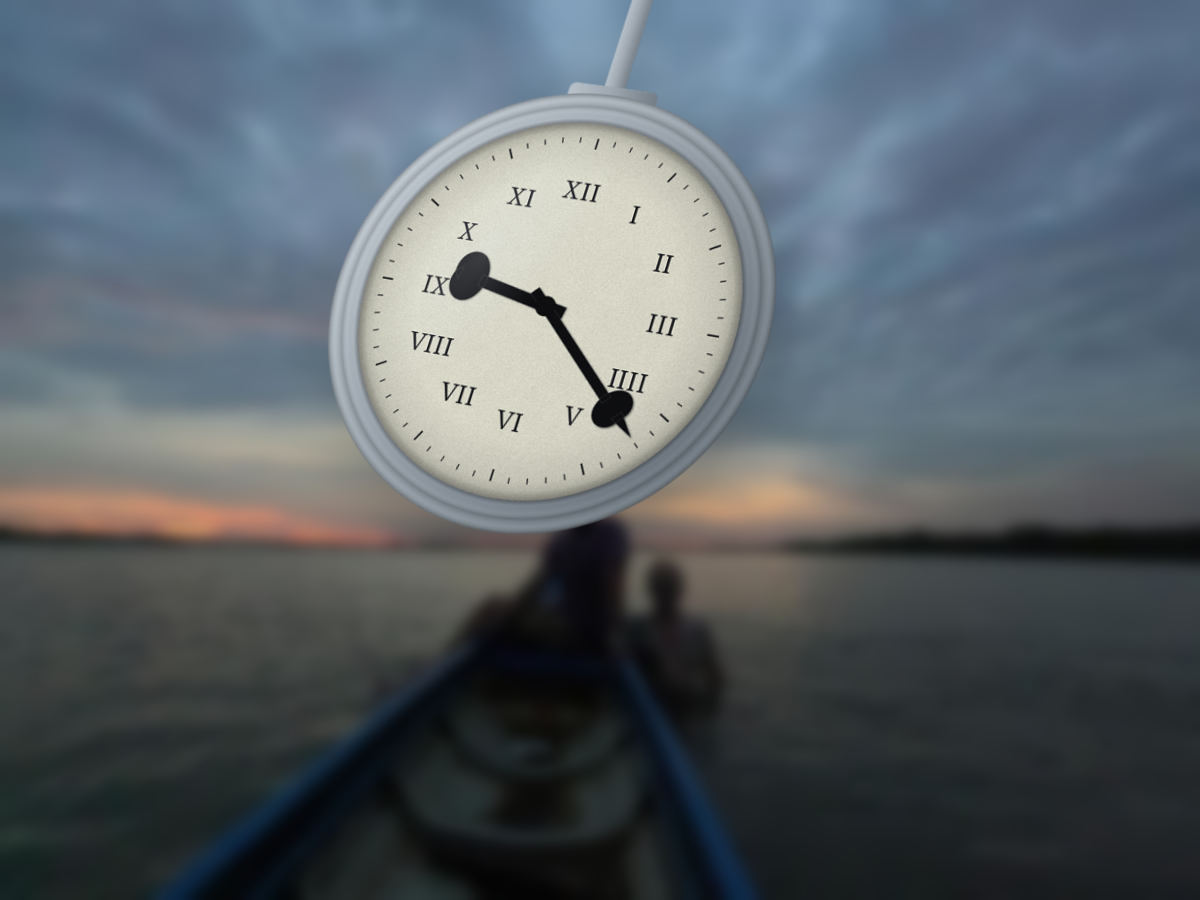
{"hour": 9, "minute": 22}
